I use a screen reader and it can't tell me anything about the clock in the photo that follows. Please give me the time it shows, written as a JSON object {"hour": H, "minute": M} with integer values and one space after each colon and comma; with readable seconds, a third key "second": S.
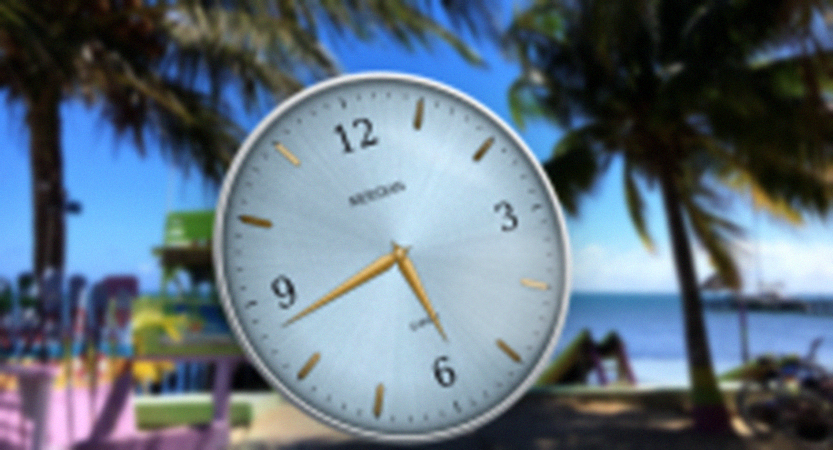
{"hour": 5, "minute": 43}
